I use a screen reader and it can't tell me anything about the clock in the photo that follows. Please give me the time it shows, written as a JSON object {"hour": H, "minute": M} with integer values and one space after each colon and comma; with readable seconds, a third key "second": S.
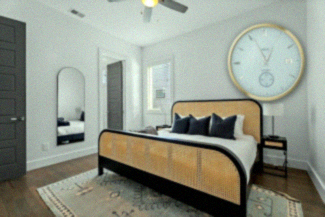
{"hour": 12, "minute": 56}
